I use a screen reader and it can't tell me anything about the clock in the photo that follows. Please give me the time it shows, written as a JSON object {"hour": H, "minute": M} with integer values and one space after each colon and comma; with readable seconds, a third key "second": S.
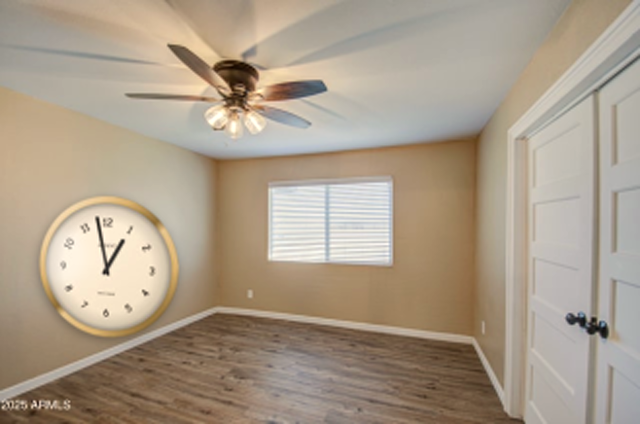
{"hour": 12, "minute": 58}
